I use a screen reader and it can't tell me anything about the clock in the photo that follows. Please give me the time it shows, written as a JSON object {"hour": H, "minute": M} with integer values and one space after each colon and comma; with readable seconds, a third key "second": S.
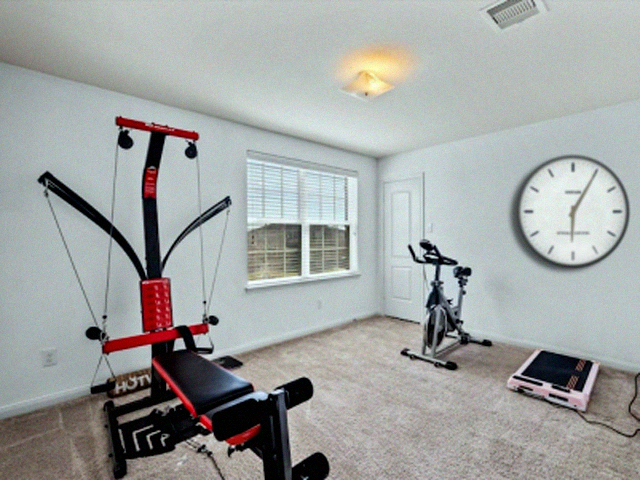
{"hour": 6, "minute": 5}
